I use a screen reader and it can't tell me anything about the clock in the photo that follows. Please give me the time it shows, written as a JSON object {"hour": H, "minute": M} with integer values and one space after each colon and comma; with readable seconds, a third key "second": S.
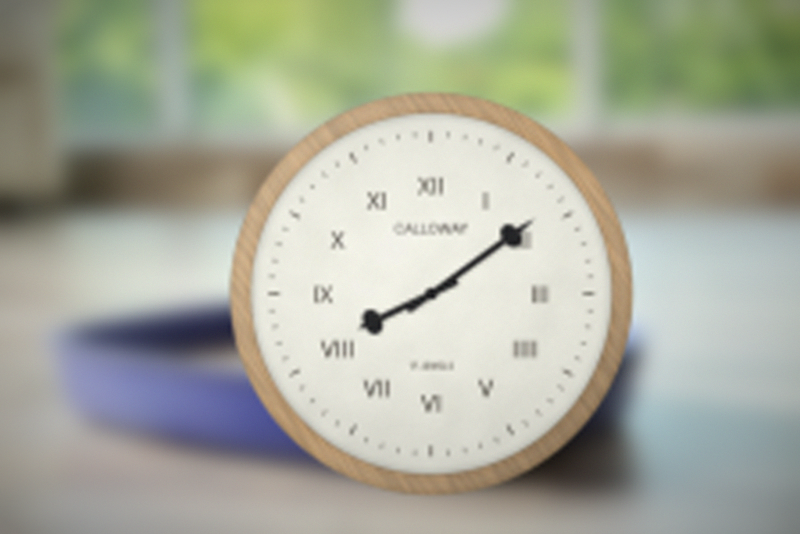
{"hour": 8, "minute": 9}
